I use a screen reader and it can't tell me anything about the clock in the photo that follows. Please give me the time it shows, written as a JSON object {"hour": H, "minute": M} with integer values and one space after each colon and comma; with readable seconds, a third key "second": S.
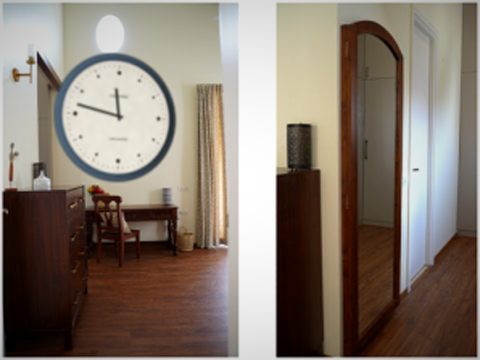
{"hour": 11, "minute": 47}
